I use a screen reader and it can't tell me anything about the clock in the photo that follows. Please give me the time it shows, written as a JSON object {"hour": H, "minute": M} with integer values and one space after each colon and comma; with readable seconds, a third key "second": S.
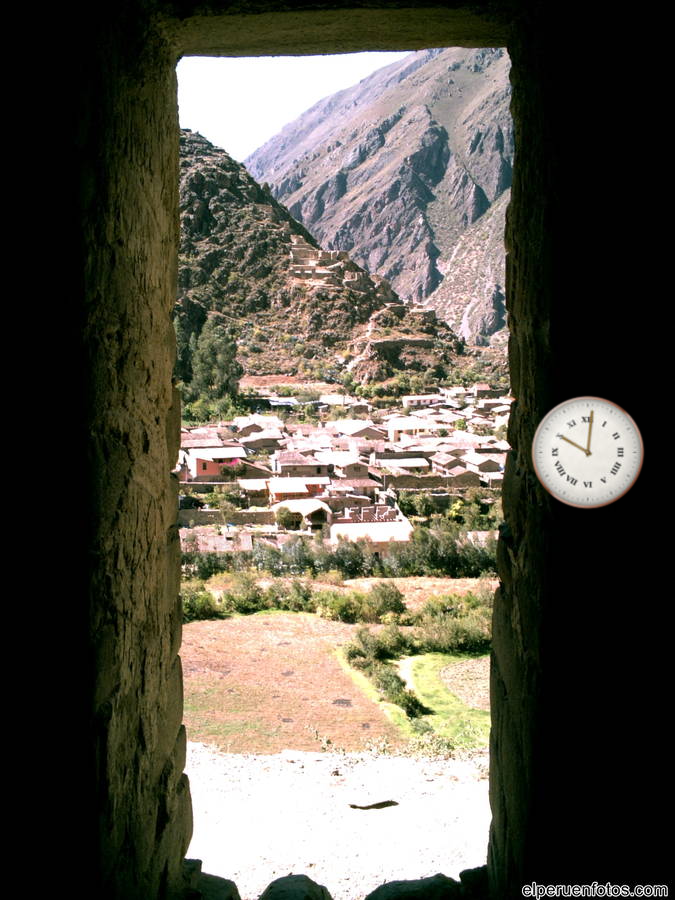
{"hour": 10, "minute": 1}
